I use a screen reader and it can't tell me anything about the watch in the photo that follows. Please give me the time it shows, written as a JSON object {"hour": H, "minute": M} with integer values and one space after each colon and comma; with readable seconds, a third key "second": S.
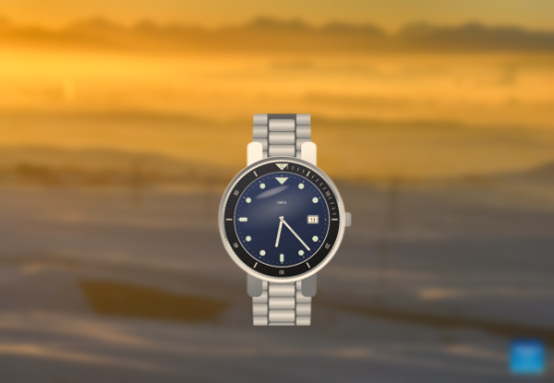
{"hour": 6, "minute": 23}
